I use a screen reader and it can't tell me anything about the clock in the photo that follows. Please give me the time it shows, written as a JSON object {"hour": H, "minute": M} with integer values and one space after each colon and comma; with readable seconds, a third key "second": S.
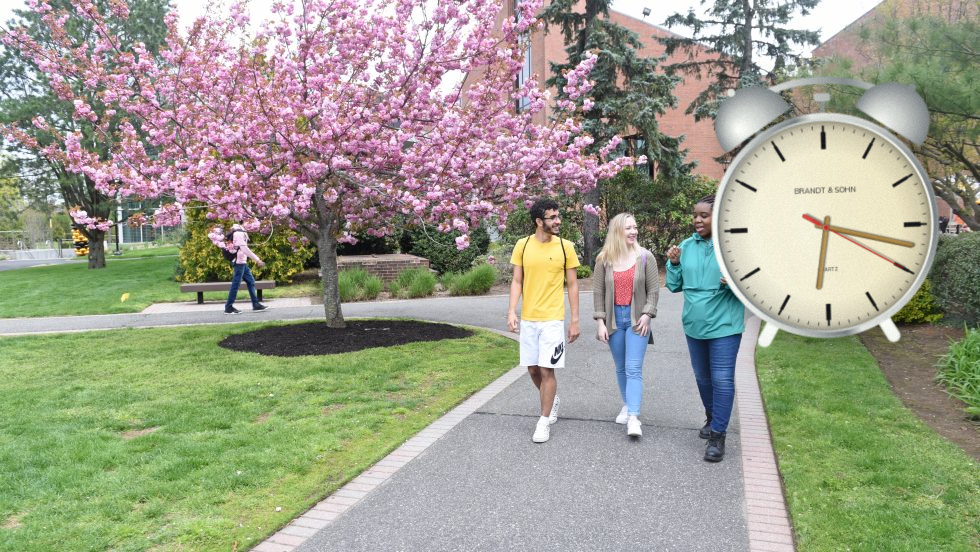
{"hour": 6, "minute": 17, "second": 20}
